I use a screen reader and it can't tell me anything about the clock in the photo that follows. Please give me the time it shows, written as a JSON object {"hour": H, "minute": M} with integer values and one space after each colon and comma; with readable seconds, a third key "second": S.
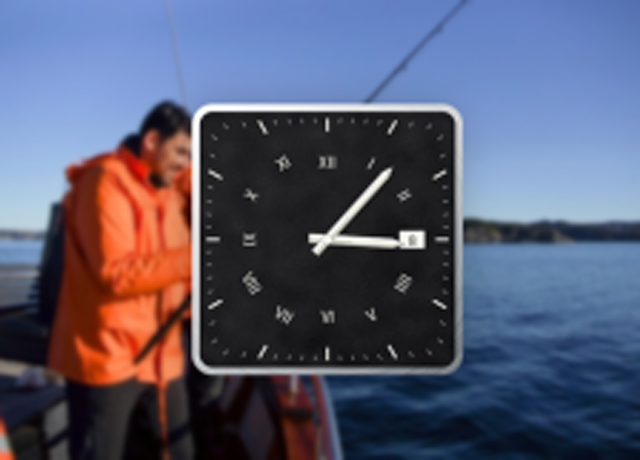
{"hour": 3, "minute": 7}
